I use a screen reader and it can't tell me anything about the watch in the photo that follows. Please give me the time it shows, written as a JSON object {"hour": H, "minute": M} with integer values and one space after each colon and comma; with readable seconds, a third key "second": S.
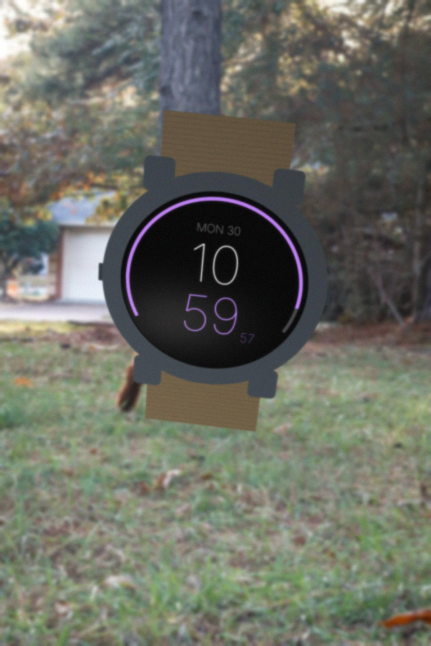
{"hour": 10, "minute": 59, "second": 57}
